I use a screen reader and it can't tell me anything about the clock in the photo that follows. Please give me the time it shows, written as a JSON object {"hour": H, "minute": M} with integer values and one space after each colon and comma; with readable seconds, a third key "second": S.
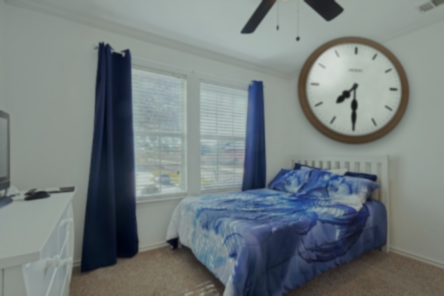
{"hour": 7, "minute": 30}
